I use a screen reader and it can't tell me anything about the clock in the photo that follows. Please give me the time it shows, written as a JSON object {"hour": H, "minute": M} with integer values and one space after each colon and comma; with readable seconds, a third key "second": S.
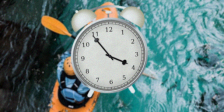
{"hour": 3, "minute": 54}
